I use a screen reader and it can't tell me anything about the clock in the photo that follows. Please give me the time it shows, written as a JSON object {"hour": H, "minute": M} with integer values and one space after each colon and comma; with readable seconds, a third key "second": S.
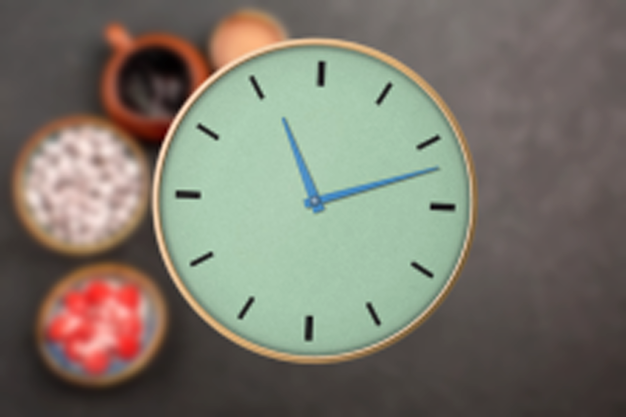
{"hour": 11, "minute": 12}
